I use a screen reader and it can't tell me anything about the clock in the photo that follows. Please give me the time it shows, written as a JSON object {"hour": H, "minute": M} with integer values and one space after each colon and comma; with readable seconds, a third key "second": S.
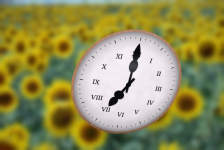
{"hour": 7, "minute": 0}
